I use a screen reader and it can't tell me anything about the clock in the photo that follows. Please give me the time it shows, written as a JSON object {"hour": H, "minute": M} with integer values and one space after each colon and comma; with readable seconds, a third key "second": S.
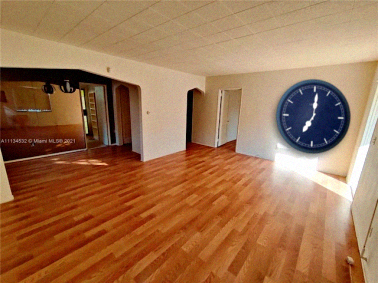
{"hour": 7, "minute": 1}
